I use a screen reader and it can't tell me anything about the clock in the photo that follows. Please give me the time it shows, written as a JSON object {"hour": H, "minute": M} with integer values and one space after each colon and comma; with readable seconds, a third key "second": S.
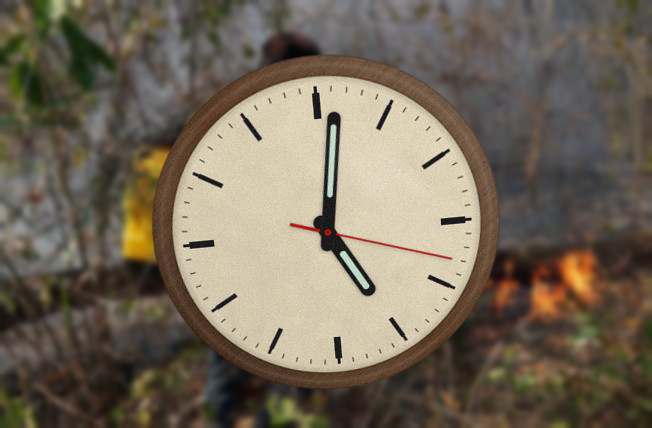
{"hour": 5, "minute": 1, "second": 18}
